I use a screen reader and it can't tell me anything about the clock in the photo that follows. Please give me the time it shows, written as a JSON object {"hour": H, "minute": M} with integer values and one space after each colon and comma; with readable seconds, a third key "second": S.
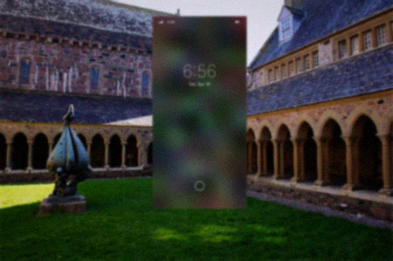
{"hour": 6, "minute": 56}
